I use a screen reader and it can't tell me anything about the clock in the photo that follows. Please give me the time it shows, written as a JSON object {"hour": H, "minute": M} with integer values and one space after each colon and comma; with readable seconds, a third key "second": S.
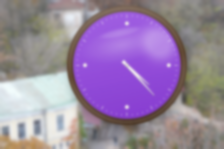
{"hour": 4, "minute": 23}
